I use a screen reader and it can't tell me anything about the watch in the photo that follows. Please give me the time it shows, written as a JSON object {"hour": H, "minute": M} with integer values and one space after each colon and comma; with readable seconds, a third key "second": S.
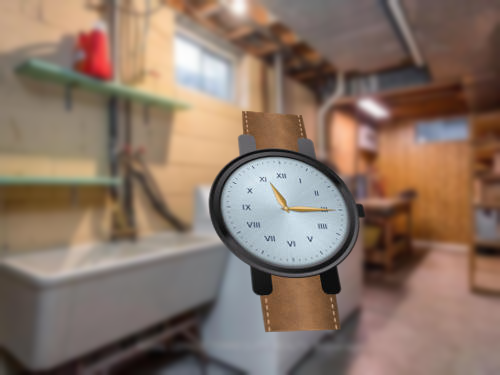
{"hour": 11, "minute": 15}
